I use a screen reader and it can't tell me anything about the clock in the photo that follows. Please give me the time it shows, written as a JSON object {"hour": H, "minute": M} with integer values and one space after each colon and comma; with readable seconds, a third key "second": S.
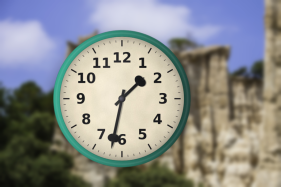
{"hour": 1, "minute": 32}
